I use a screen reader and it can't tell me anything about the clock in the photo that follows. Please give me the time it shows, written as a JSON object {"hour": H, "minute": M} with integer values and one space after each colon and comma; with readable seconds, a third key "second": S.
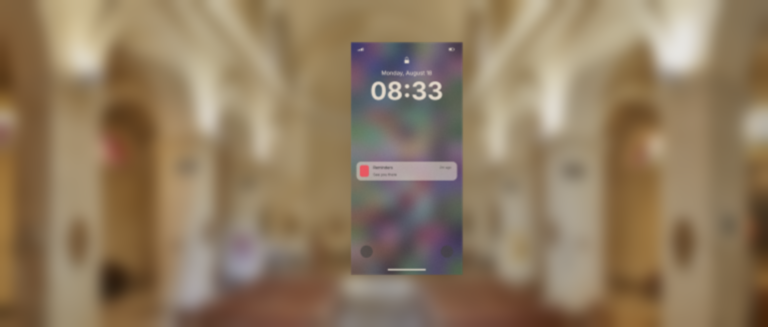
{"hour": 8, "minute": 33}
